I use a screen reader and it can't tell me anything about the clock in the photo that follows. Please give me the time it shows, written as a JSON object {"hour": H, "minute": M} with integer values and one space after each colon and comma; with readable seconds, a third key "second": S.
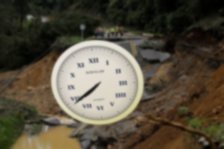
{"hour": 7, "minute": 39}
